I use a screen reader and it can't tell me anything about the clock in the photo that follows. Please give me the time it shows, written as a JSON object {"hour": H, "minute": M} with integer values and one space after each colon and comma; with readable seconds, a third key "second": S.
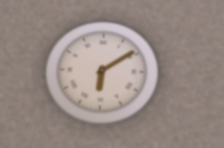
{"hour": 6, "minute": 9}
